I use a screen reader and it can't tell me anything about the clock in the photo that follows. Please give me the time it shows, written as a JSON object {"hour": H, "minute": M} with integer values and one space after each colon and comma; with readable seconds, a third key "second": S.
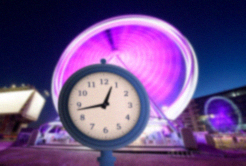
{"hour": 12, "minute": 43}
